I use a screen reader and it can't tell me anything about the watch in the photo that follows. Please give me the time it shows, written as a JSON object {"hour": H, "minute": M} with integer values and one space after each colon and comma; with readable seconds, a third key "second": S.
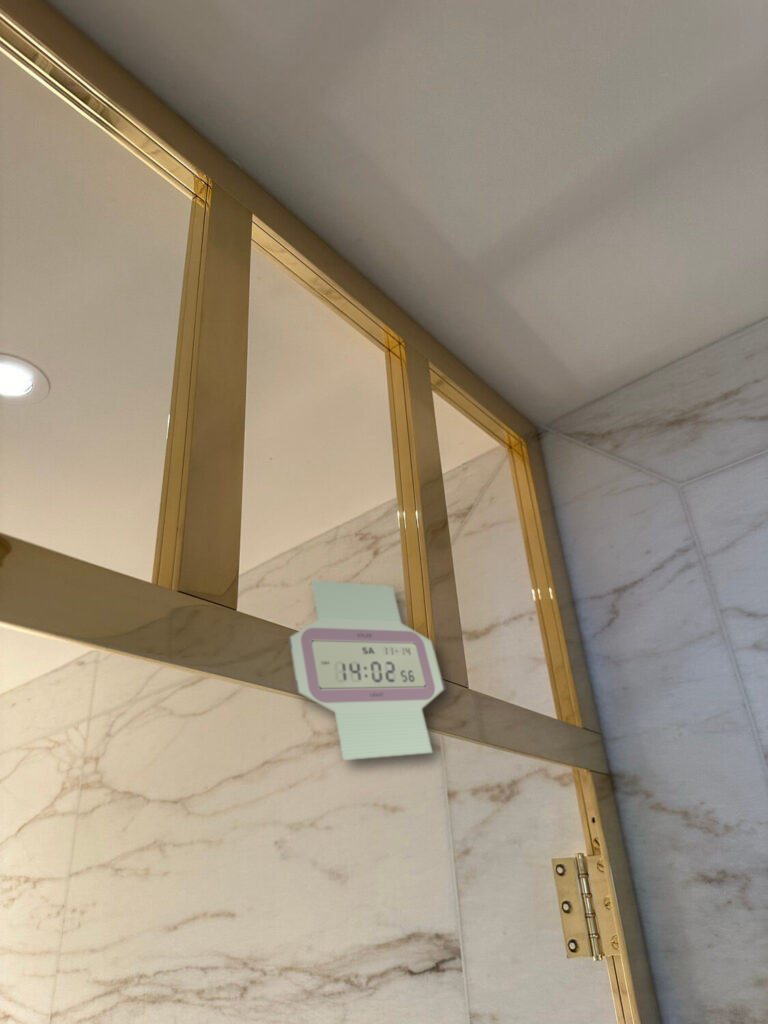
{"hour": 14, "minute": 2, "second": 56}
